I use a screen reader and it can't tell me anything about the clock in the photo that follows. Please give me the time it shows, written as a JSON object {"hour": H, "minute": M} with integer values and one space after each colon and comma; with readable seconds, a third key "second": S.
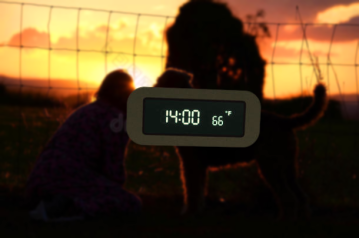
{"hour": 14, "minute": 0}
